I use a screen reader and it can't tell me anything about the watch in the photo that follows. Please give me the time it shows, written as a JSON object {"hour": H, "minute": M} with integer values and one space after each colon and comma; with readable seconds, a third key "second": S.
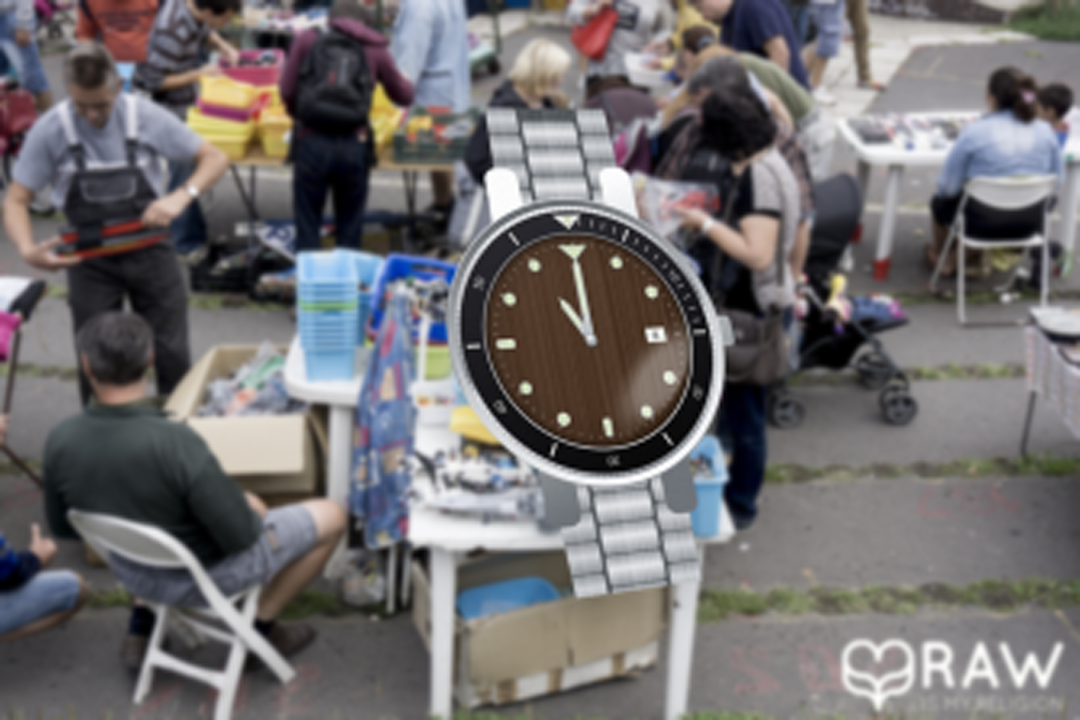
{"hour": 11, "minute": 0}
